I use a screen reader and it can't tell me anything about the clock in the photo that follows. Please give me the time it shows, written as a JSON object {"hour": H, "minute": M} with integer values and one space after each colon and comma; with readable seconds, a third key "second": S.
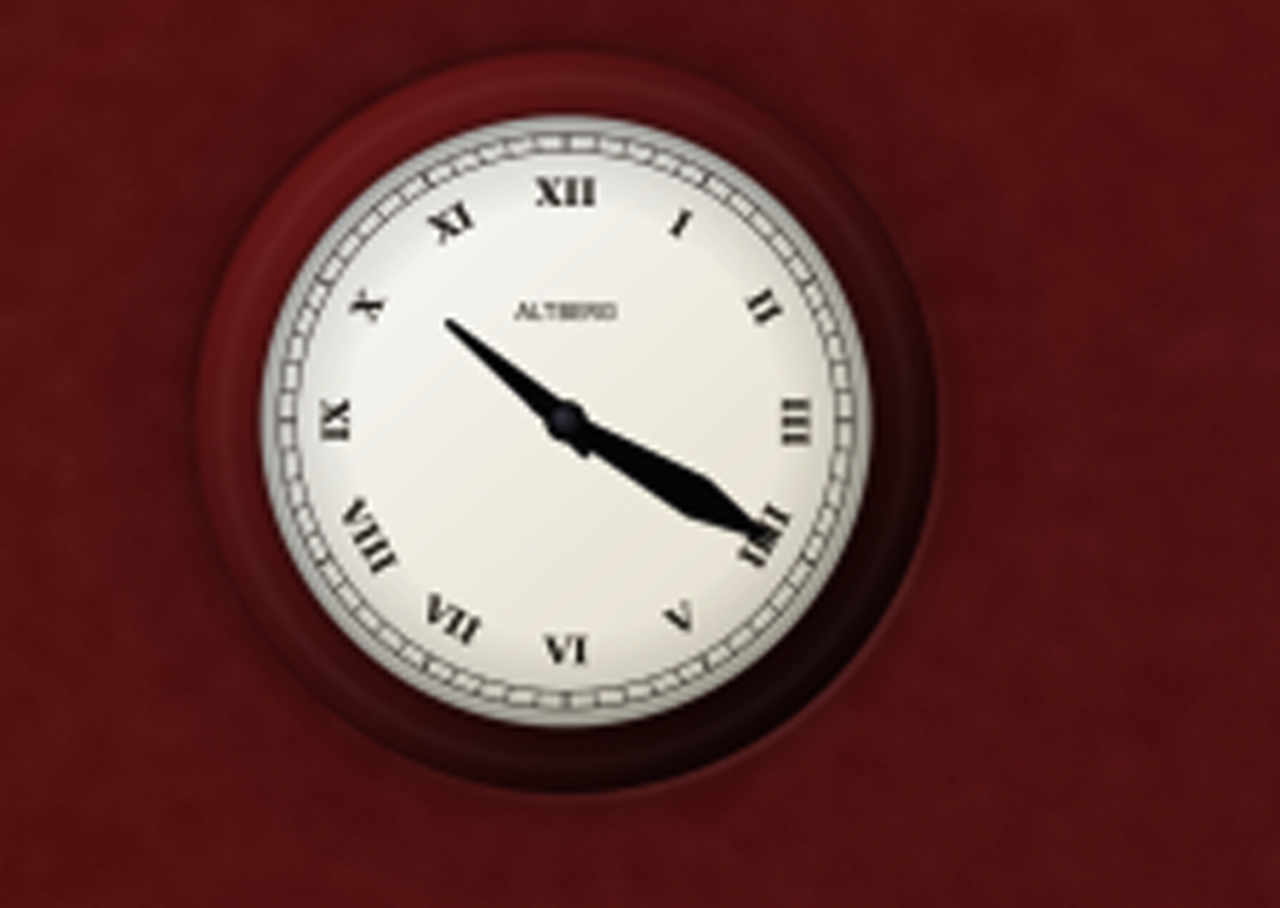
{"hour": 10, "minute": 20}
